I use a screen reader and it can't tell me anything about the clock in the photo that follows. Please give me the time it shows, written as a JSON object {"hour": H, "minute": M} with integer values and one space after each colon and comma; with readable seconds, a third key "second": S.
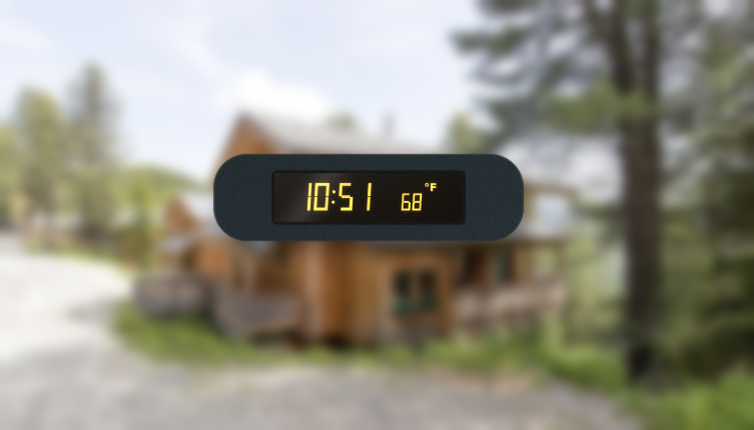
{"hour": 10, "minute": 51}
